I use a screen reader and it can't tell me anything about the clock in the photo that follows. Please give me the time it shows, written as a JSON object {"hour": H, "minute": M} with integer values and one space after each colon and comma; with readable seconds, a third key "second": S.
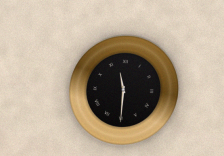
{"hour": 11, "minute": 30}
